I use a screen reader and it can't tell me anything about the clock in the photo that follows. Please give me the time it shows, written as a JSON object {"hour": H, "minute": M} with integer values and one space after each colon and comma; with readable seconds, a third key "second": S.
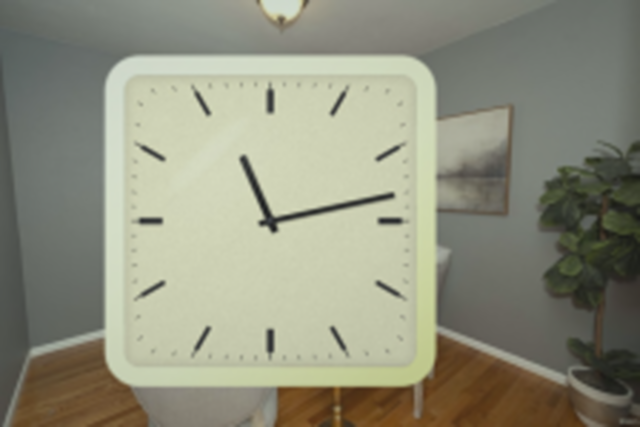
{"hour": 11, "minute": 13}
